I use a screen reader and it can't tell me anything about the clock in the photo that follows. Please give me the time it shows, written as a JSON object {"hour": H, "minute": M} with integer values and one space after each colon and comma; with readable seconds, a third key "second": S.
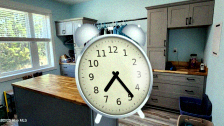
{"hour": 7, "minute": 24}
